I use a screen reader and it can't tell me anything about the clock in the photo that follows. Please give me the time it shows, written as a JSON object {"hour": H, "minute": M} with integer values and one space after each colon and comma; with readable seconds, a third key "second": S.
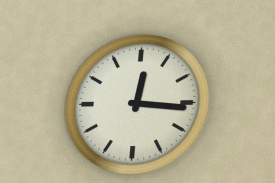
{"hour": 12, "minute": 16}
